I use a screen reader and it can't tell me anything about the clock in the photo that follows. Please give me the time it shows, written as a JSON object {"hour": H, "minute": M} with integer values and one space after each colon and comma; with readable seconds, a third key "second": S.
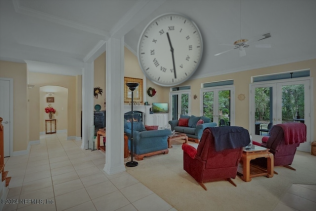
{"hour": 11, "minute": 29}
